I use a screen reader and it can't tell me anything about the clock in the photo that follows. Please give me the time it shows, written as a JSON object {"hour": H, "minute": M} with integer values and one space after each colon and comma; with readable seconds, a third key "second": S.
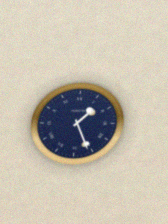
{"hour": 1, "minute": 26}
